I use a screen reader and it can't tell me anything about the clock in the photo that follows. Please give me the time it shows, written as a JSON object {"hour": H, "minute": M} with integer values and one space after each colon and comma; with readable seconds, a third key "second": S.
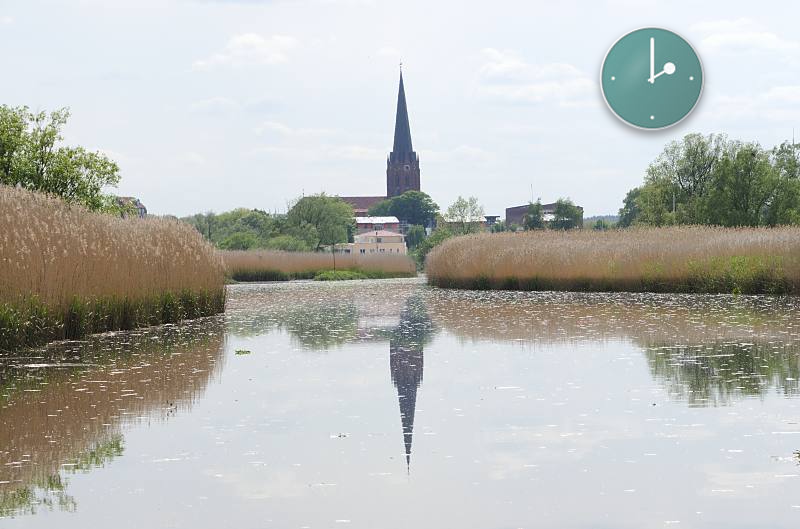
{"hour": 2, "minute": 0}
